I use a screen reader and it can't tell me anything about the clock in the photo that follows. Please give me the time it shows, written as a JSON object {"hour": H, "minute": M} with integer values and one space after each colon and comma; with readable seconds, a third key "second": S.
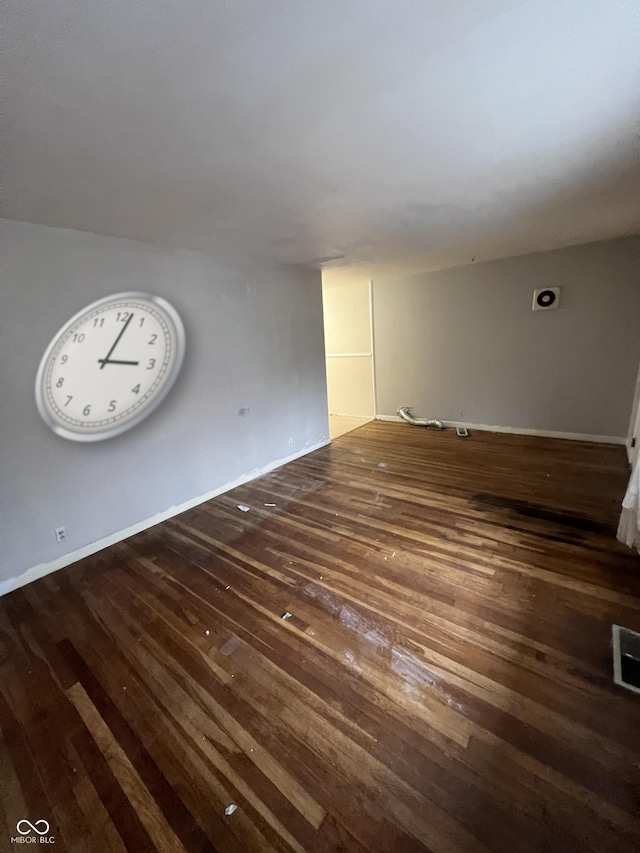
{"hour": 3, "minute": 2}
